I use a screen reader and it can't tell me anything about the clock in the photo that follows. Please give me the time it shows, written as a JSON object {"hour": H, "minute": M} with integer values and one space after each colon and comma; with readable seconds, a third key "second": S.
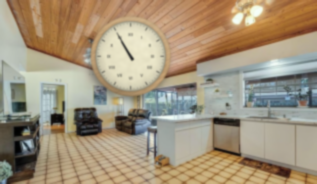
{"hour": 10, "minute": 55}
